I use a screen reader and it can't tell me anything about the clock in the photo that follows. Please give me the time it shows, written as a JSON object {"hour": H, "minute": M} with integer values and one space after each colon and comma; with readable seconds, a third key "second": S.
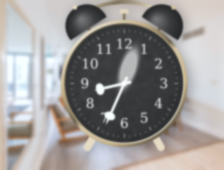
{"hour": 8, "minute": 34}
